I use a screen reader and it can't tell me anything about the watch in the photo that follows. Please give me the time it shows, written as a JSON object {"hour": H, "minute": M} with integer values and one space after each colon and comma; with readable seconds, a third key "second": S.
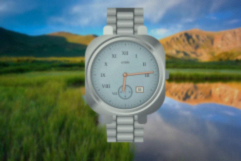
{"hour": 6, "minute": 14}
